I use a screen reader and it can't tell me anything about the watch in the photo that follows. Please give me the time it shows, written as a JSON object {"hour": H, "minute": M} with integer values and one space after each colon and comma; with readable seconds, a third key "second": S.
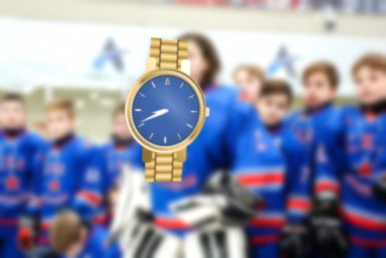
{"hour": 8, "minute": 41}
